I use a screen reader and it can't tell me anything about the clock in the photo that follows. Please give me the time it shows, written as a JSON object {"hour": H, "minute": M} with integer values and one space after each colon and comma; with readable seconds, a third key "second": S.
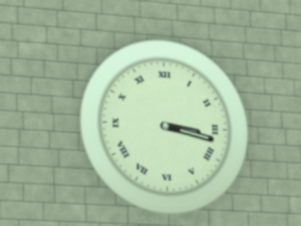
{"hour": 3, "minute": 17}
